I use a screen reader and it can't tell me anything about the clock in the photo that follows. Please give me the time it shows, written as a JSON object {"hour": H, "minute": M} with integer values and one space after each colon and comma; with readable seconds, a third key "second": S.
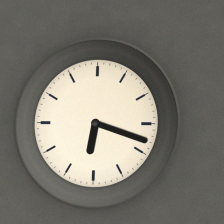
{"hour": 6, "minute": 18}
